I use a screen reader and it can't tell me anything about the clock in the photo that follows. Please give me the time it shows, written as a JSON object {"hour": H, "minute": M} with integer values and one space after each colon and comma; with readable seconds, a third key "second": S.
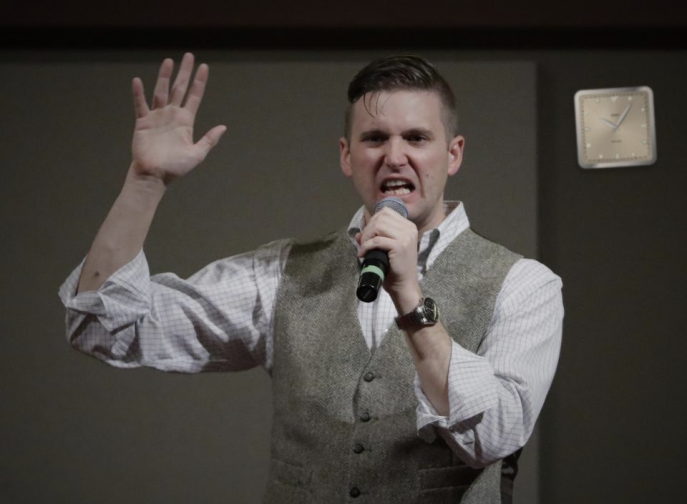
{"hour": 10, "minute": 6}
